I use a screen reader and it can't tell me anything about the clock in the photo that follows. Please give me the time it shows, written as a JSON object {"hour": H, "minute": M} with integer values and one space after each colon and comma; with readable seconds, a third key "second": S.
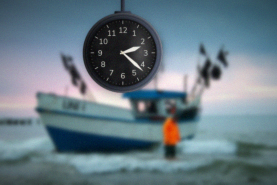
{"hour": 2, "minute": 22}
